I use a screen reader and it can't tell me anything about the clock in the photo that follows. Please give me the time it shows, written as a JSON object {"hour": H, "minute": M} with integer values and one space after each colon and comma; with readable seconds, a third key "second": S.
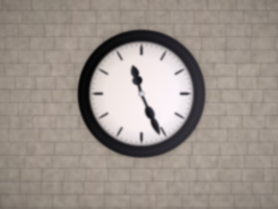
{"hour": 11, "minute": 26}
